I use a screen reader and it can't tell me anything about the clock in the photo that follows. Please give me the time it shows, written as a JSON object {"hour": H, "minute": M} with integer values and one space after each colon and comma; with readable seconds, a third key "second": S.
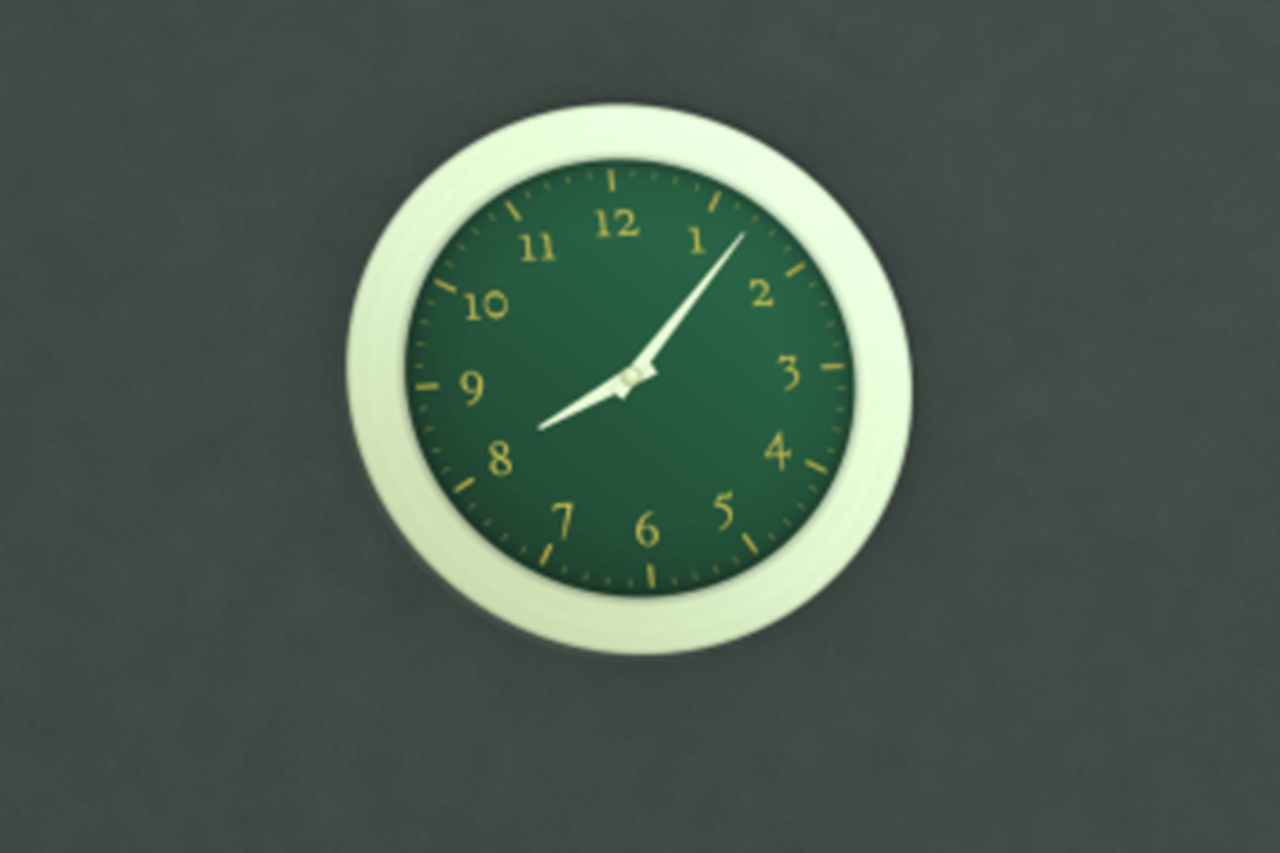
{"hour": 8, "minute": 7}
